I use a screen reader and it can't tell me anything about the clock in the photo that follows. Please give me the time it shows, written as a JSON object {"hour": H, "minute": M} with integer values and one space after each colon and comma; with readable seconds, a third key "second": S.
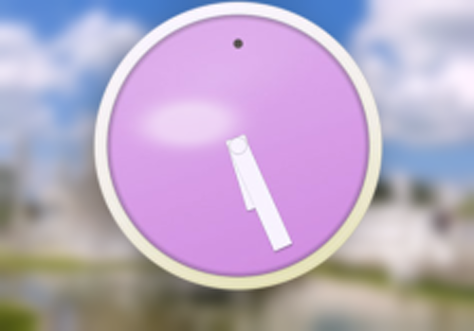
{"hour": 5, "minute": 26}
